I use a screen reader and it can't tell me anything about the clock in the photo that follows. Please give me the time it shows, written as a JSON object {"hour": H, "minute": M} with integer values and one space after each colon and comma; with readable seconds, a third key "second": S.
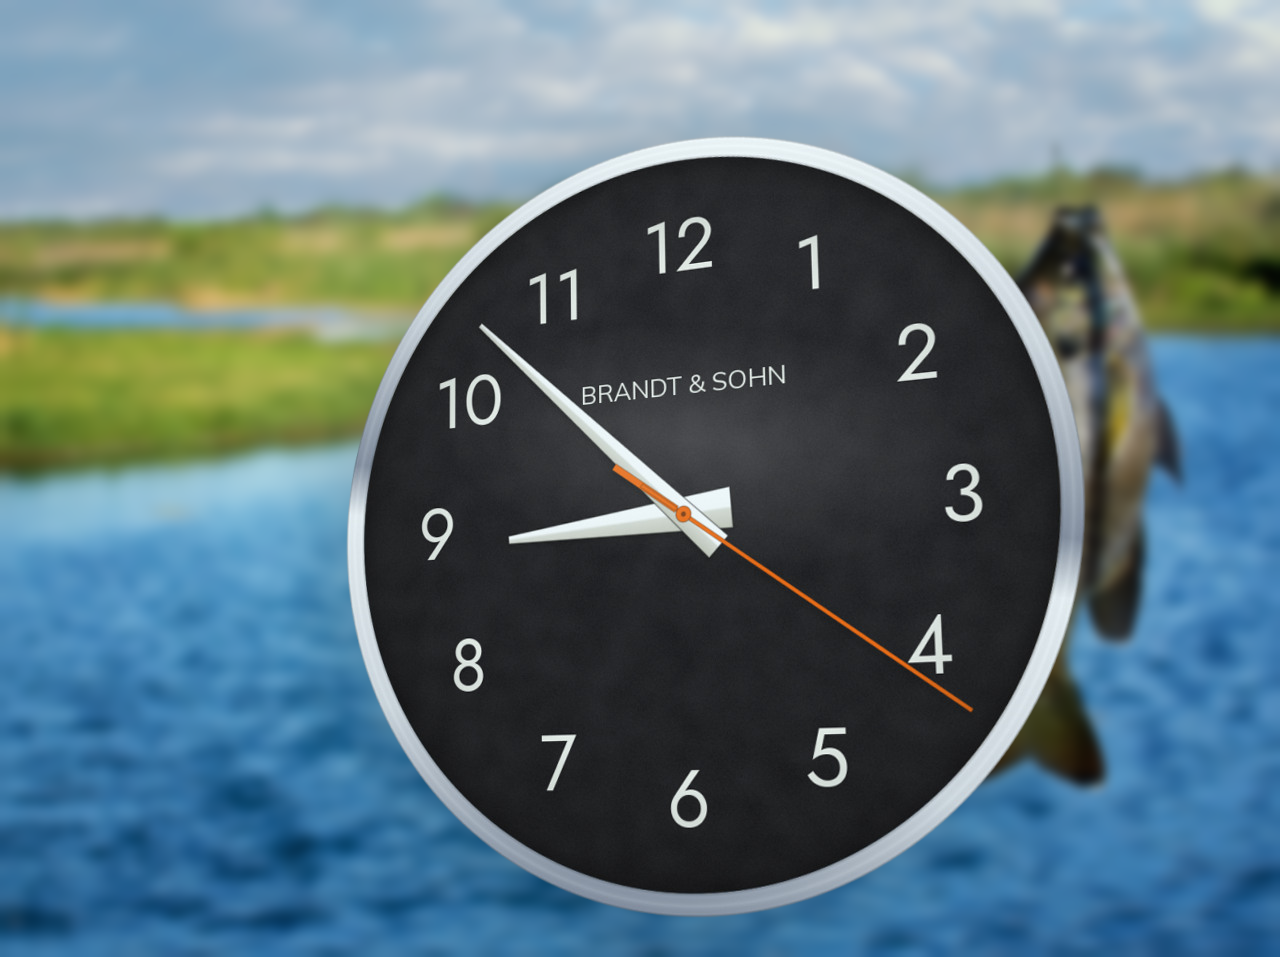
{"hour": 8, "minute": 52, "second": 21}
